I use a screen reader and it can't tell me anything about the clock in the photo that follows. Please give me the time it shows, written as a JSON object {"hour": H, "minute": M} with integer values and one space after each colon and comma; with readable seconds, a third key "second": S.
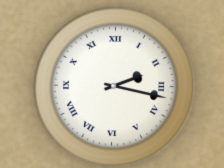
{"hour": 2, "minute": 17}
